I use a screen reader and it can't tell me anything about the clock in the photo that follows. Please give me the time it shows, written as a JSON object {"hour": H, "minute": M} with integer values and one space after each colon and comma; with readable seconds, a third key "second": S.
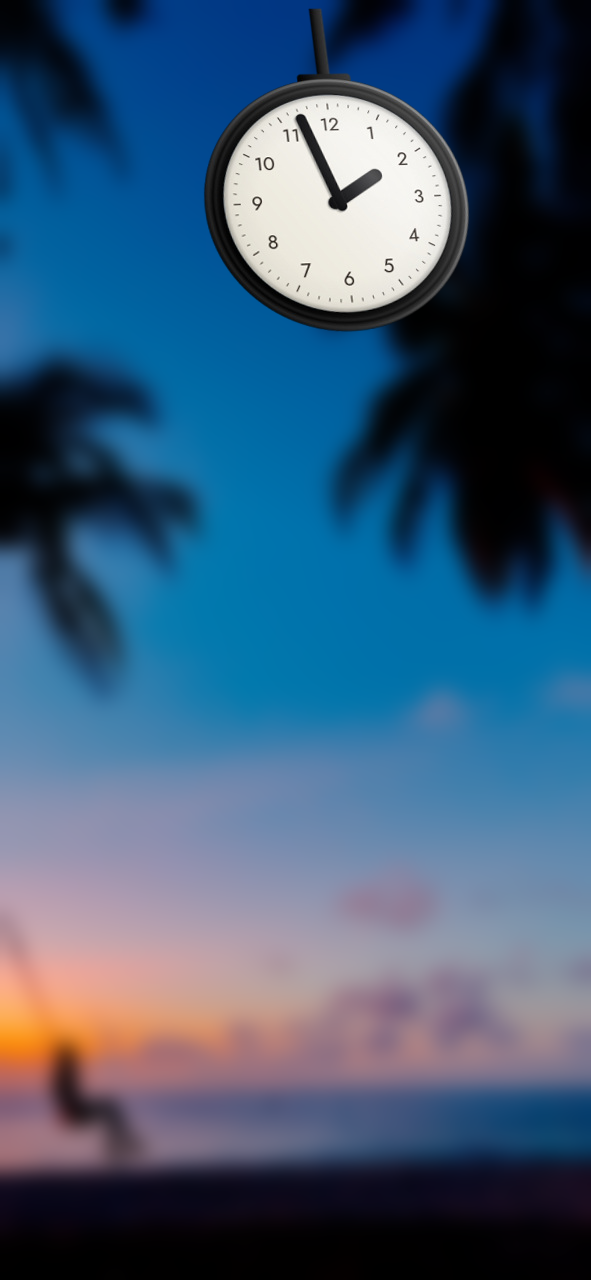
{"hour": 1, "minute": 57}
